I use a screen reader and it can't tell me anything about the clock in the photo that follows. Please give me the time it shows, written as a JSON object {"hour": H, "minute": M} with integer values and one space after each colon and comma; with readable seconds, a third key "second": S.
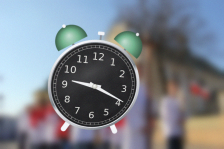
{"hour": 9, "minute": 19}
